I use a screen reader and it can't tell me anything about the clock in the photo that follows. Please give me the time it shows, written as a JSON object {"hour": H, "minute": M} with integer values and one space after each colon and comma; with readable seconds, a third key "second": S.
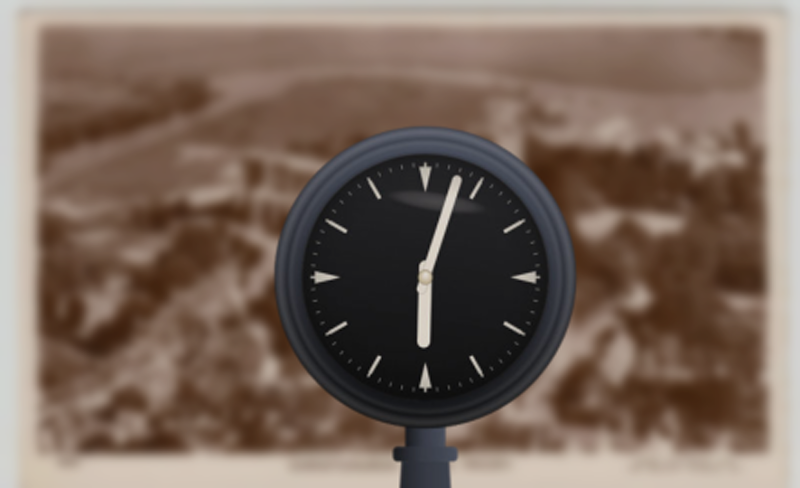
{"hour": 6, "minute": 3}
